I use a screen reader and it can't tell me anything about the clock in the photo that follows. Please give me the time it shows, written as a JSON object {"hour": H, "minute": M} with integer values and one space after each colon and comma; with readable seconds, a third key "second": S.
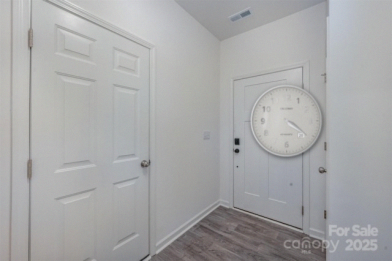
{"hour": 4, "minute": 21}
